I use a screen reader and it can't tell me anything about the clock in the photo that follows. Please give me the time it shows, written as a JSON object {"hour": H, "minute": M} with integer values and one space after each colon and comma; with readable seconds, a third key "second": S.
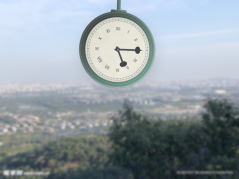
{"hour": 5, "minute": 15}
